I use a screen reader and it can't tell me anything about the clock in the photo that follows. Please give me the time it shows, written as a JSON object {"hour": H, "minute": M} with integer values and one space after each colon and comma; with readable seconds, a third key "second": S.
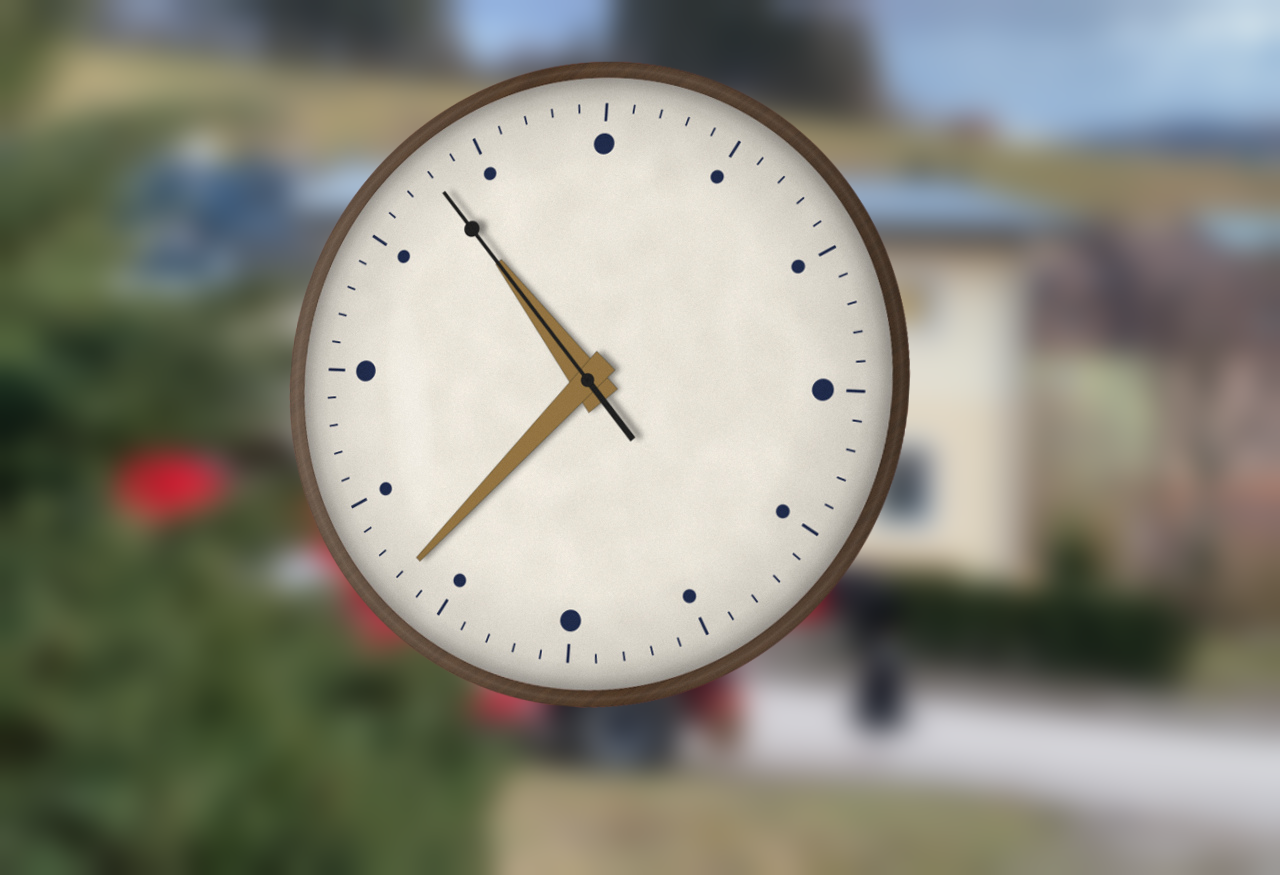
{"hour": 10, "minute": 36, "second": 53}
